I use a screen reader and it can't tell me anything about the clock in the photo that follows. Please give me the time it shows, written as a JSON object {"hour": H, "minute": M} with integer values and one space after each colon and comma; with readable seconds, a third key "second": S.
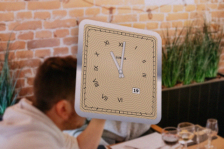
{"hour": 11, "minute": 1}
